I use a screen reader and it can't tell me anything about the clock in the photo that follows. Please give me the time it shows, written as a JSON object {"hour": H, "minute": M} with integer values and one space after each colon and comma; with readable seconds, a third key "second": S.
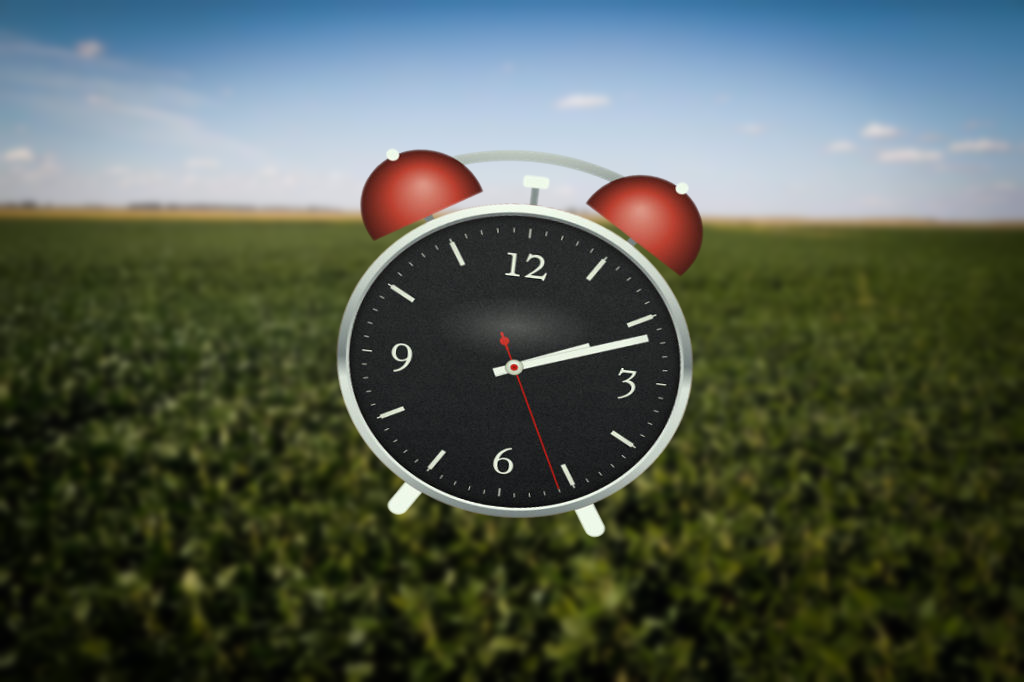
{"hour": 2, "minute": 11, "second": 26}
